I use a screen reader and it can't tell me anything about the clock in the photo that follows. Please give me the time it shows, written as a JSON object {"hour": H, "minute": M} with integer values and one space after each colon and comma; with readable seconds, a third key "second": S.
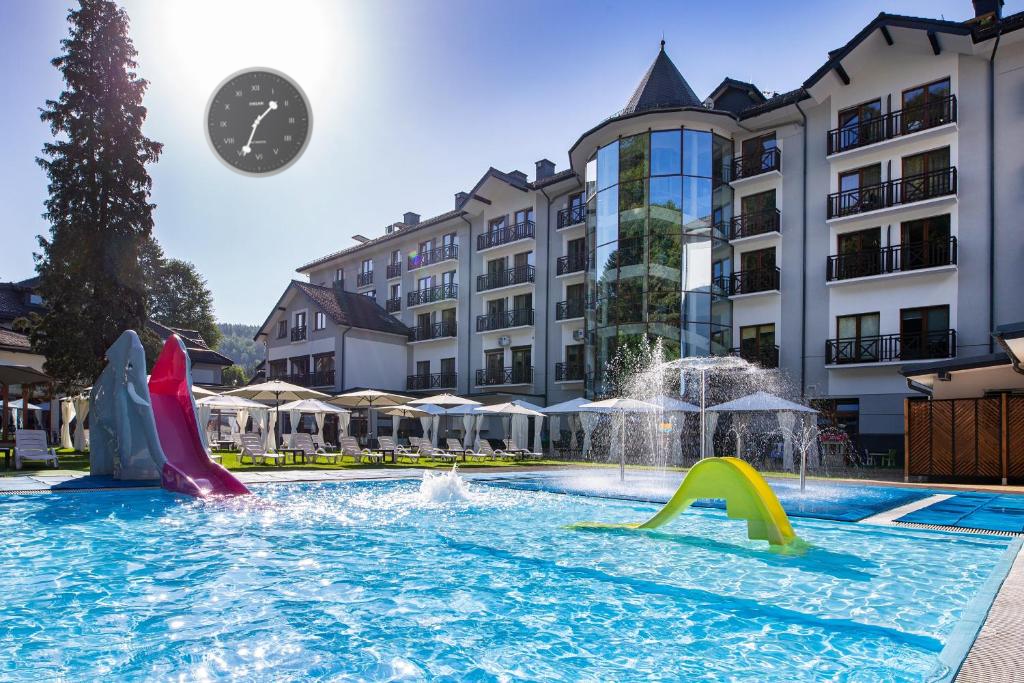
{"hour": 1, "minute": 34}
